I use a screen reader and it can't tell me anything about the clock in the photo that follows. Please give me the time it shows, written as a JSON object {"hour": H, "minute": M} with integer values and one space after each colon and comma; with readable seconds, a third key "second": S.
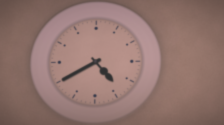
{"hour": 4, "minute": 40}
